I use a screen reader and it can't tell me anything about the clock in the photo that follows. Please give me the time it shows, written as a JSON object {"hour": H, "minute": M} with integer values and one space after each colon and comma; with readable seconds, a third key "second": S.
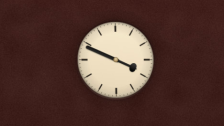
{"hour": 3, "minute": 49}
